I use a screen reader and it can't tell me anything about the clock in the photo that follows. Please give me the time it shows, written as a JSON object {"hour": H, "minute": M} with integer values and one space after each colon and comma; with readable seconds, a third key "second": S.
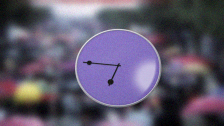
{"hour": 6, "minute": 46}
